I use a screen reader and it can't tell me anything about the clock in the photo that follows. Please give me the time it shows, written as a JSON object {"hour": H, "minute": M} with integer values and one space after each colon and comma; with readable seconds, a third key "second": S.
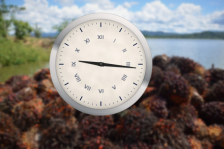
{"hour": 9, "minute": 16}
